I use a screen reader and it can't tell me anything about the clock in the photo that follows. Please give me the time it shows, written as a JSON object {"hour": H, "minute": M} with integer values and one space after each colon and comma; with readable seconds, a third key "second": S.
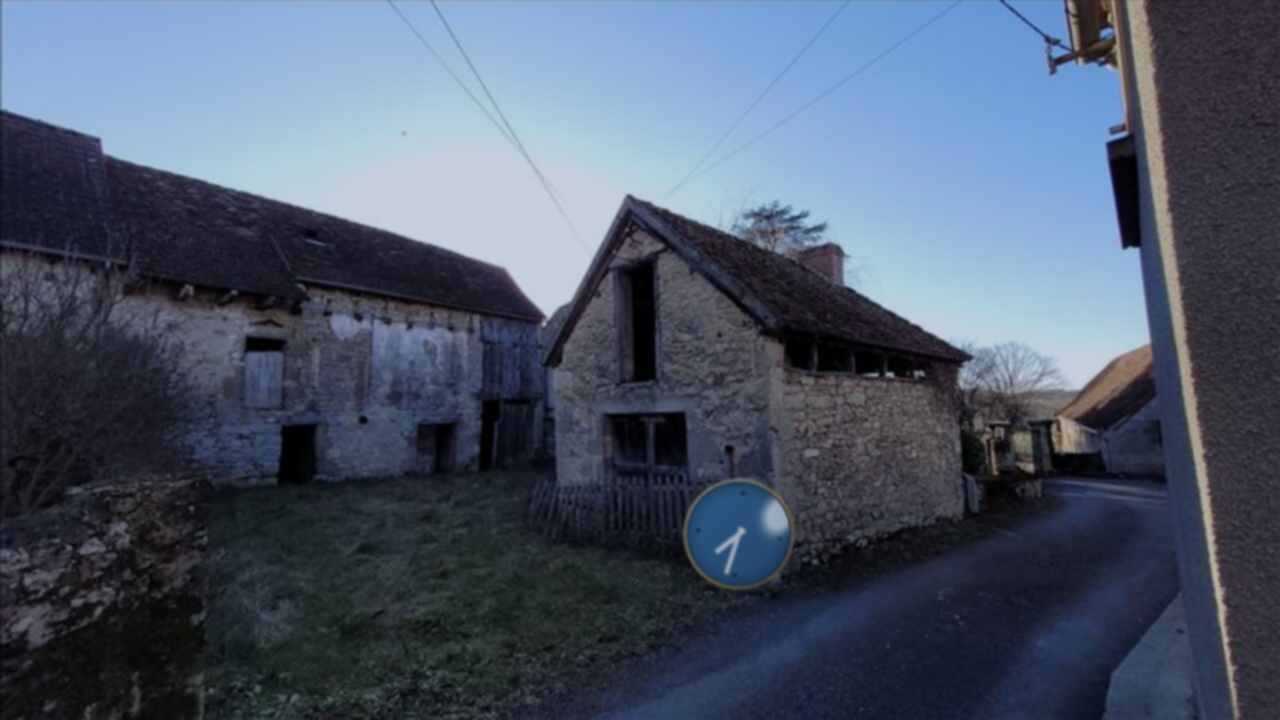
{"hour": 7, "minute": 32}
